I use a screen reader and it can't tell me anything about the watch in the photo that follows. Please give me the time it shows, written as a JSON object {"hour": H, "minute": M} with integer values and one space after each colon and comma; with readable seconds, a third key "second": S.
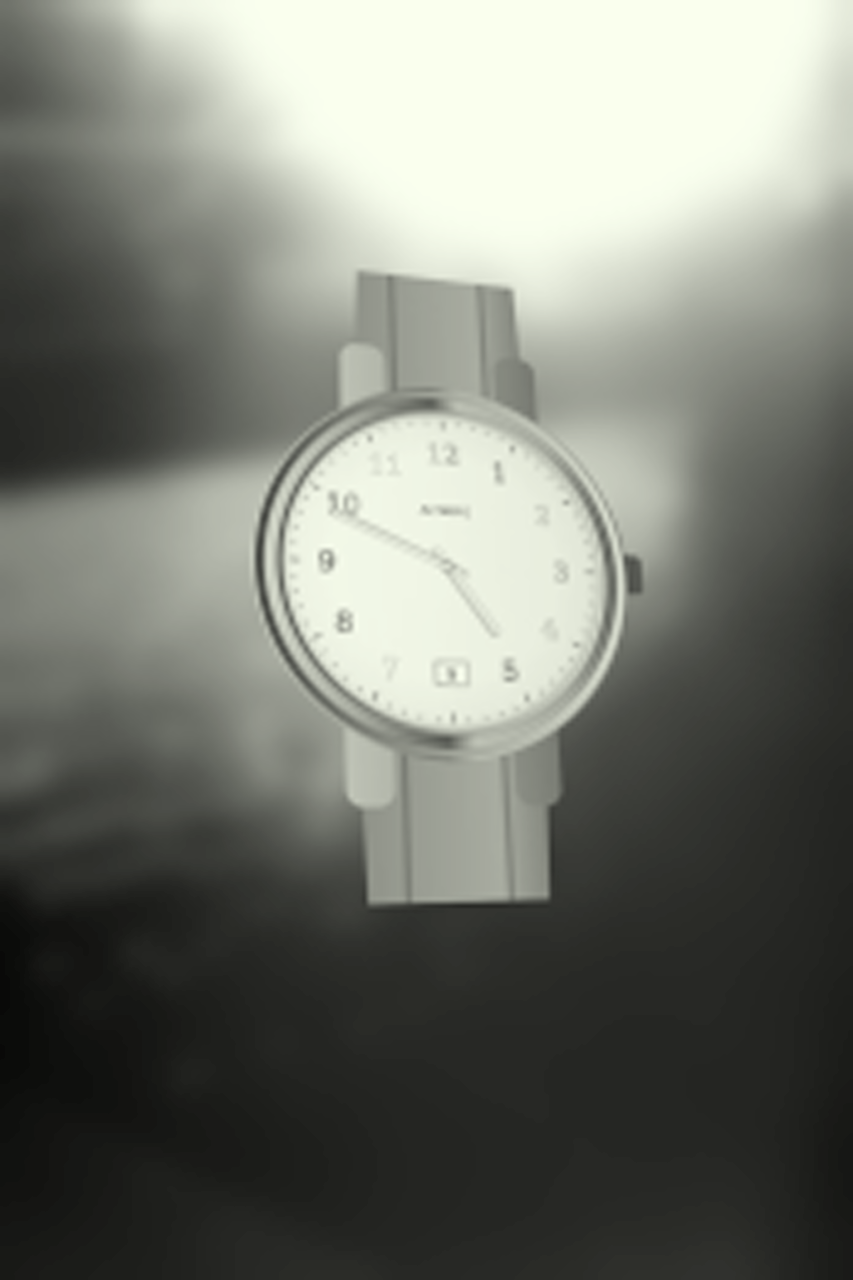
{"hour": 4, "minute": 49}
